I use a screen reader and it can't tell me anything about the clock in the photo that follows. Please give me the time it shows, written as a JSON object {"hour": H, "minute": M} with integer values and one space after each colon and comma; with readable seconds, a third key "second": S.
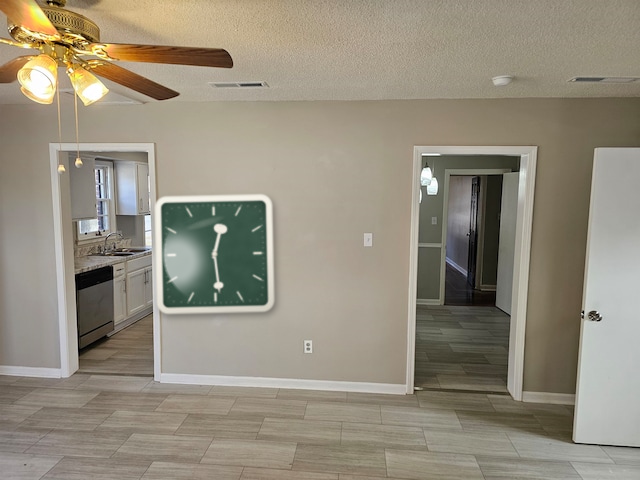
{"hour": 12, "minute": 29}
